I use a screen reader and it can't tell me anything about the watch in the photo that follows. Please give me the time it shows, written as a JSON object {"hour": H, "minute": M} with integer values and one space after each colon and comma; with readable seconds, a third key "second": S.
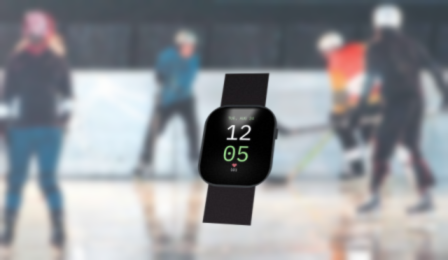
{"hour": 12, "minute": 5}
